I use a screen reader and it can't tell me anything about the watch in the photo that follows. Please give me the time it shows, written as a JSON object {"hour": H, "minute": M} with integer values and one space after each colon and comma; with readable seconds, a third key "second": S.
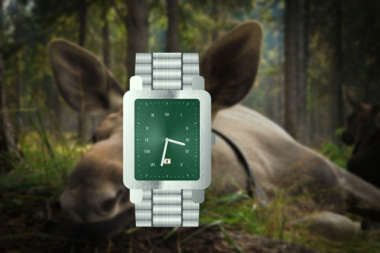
{"hour": 3, "minute": 32}
